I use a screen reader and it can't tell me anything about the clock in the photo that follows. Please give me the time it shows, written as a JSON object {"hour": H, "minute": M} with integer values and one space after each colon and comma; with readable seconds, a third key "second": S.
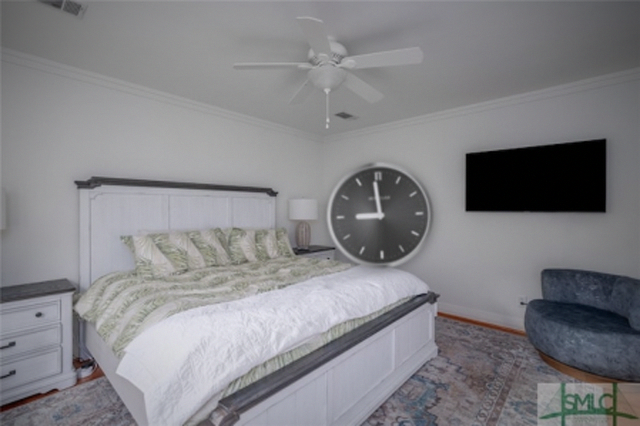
{"hour": 8, "minute": 59}
